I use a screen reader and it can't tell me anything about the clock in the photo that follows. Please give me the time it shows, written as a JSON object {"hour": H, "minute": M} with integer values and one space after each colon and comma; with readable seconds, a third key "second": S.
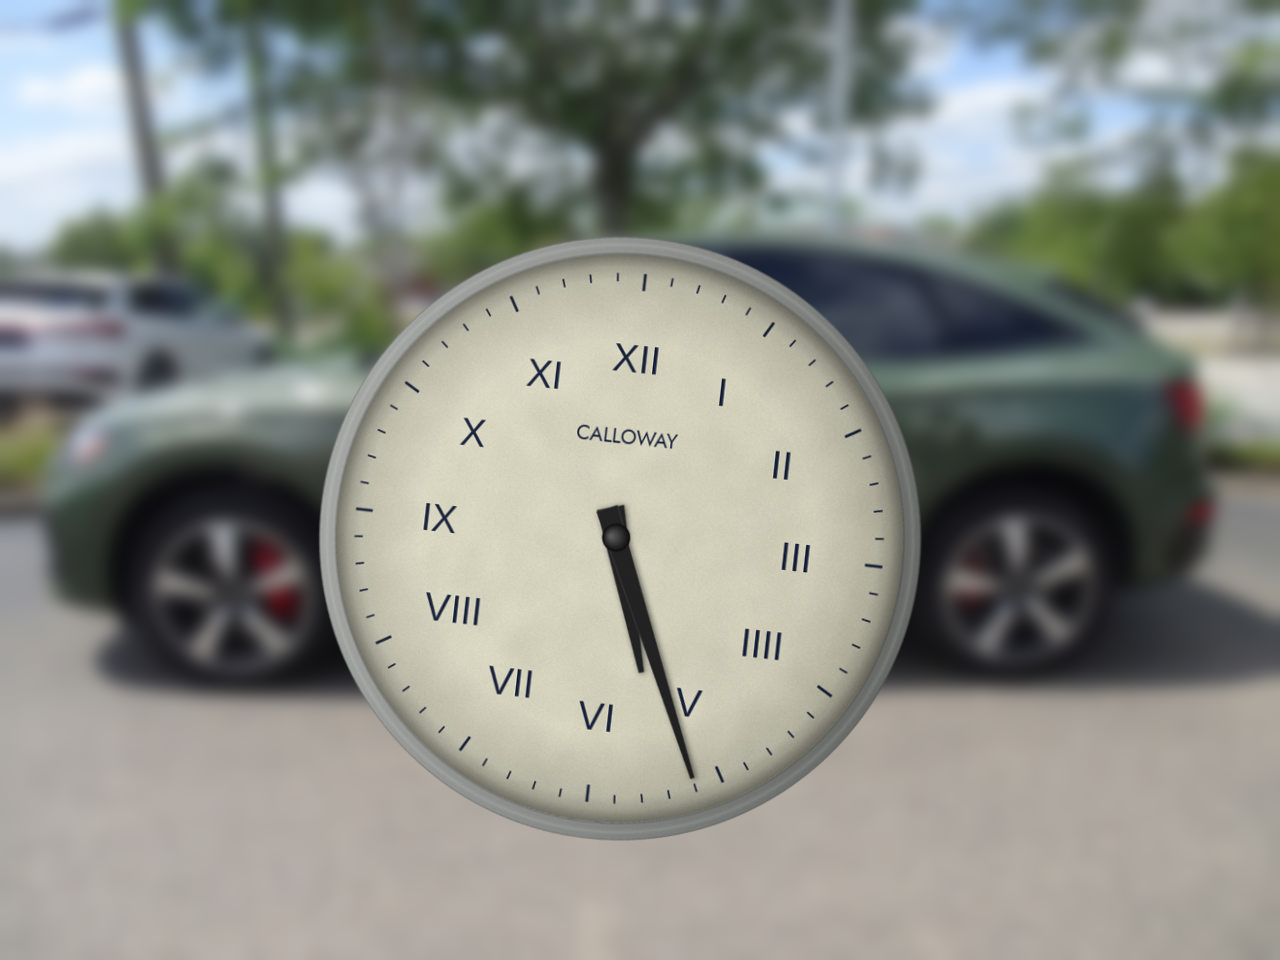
{"hour": 5, "minute": 26}
